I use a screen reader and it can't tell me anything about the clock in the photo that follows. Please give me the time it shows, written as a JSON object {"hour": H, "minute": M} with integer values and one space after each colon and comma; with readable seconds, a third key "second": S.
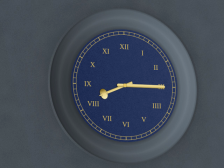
{"hour": 8, "minute": 15}
